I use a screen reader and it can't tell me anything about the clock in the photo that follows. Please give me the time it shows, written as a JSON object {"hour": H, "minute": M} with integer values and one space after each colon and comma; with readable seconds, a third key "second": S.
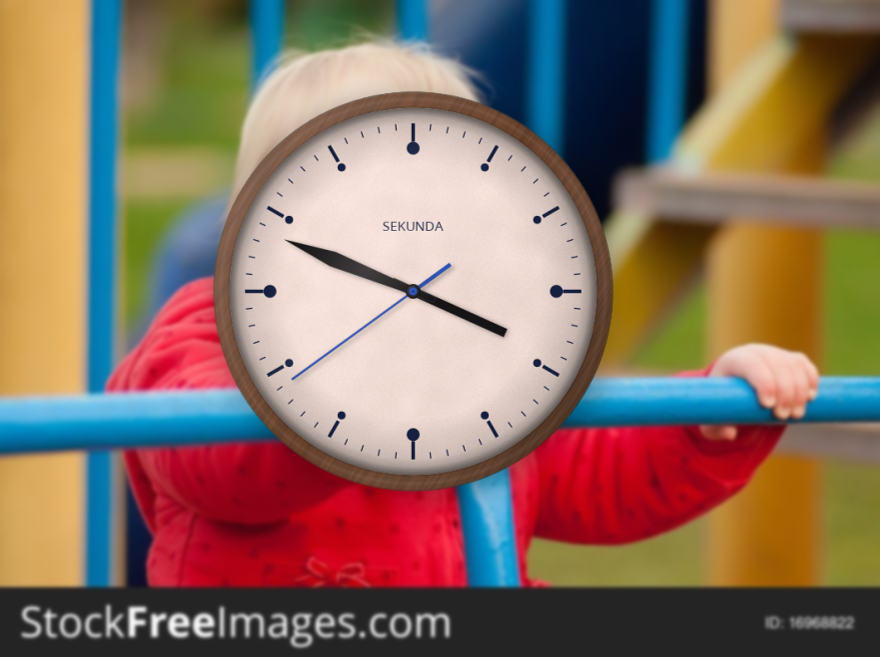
{"hour": 3, "minute": 48, "second": 39}
